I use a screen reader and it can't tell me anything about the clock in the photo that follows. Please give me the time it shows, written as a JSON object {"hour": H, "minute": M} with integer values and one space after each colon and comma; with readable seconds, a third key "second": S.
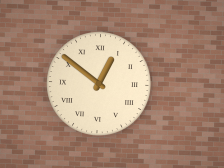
{"hour": 12, "minute": 51}
